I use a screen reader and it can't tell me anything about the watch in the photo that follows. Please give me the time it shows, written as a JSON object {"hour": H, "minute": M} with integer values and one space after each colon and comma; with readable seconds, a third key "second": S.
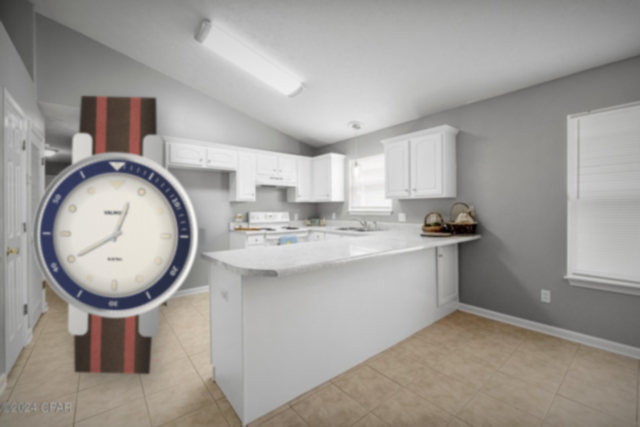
{"hour": 12, "minute": 40}
